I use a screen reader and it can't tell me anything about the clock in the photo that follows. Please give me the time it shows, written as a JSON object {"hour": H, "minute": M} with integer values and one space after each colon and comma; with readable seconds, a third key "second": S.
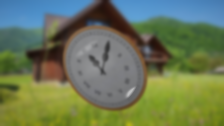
{"hour": 11, "minute": 5}
